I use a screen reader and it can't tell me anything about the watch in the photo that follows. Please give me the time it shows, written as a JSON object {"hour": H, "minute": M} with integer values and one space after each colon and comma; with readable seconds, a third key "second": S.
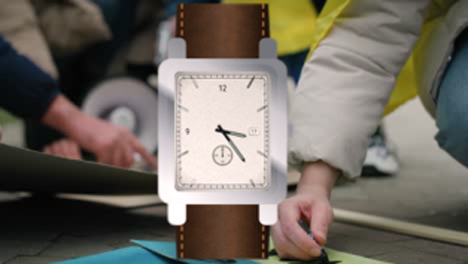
{"hour": 3, "minute": 24}
